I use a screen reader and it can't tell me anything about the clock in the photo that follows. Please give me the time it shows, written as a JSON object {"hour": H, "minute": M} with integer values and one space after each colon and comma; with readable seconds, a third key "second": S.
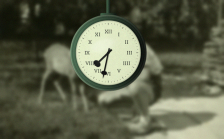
{"hour": 7, "minute": 32}
